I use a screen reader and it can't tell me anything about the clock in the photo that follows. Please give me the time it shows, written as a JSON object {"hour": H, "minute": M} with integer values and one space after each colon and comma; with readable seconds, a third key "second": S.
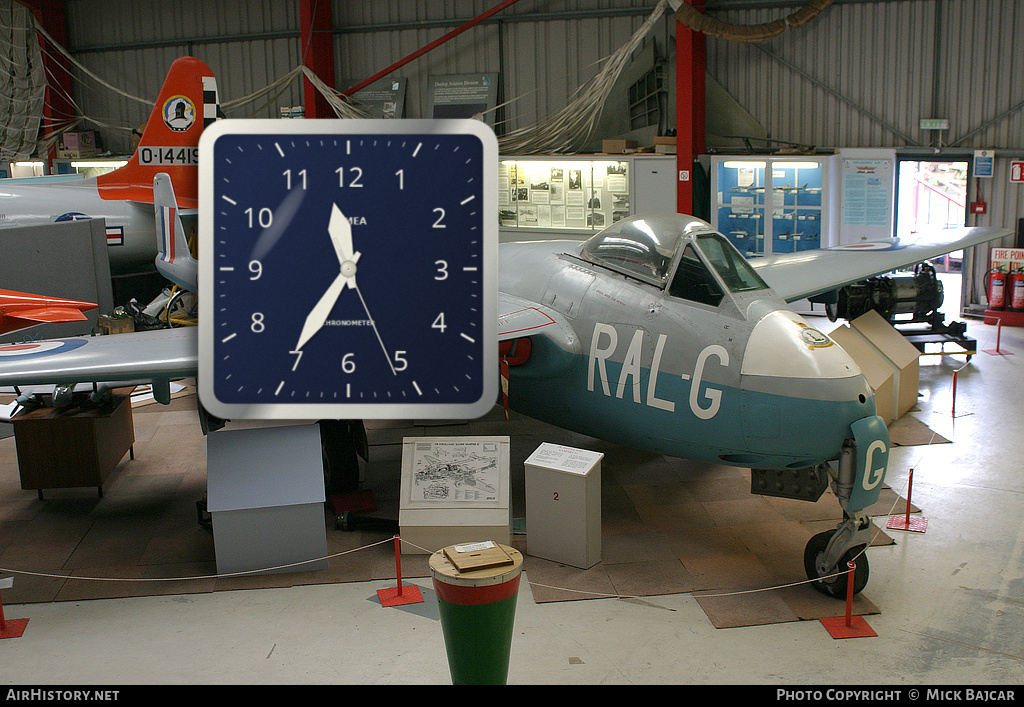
{"hour": 11, "minute": 35, "second": 26}
